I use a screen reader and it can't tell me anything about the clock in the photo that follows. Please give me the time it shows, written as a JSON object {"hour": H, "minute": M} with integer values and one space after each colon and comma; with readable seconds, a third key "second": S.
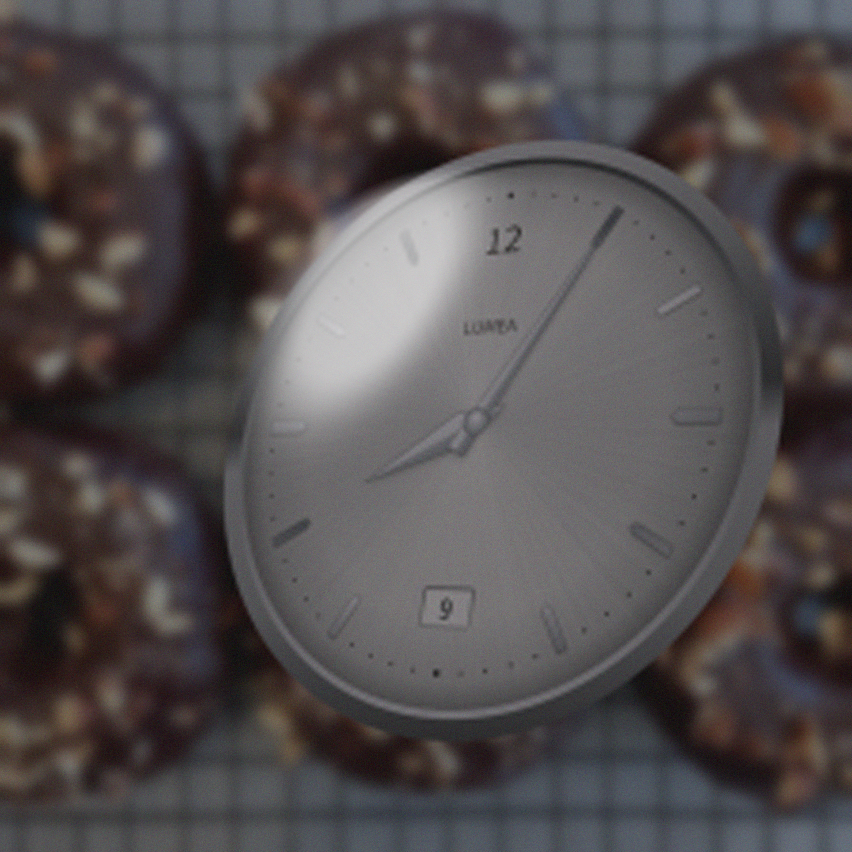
{"hour": 8, "minute": 5}
